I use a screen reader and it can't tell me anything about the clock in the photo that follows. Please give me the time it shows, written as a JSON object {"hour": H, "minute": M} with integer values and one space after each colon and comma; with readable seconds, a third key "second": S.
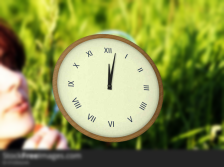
{"hour": 12, "minute": 2}
